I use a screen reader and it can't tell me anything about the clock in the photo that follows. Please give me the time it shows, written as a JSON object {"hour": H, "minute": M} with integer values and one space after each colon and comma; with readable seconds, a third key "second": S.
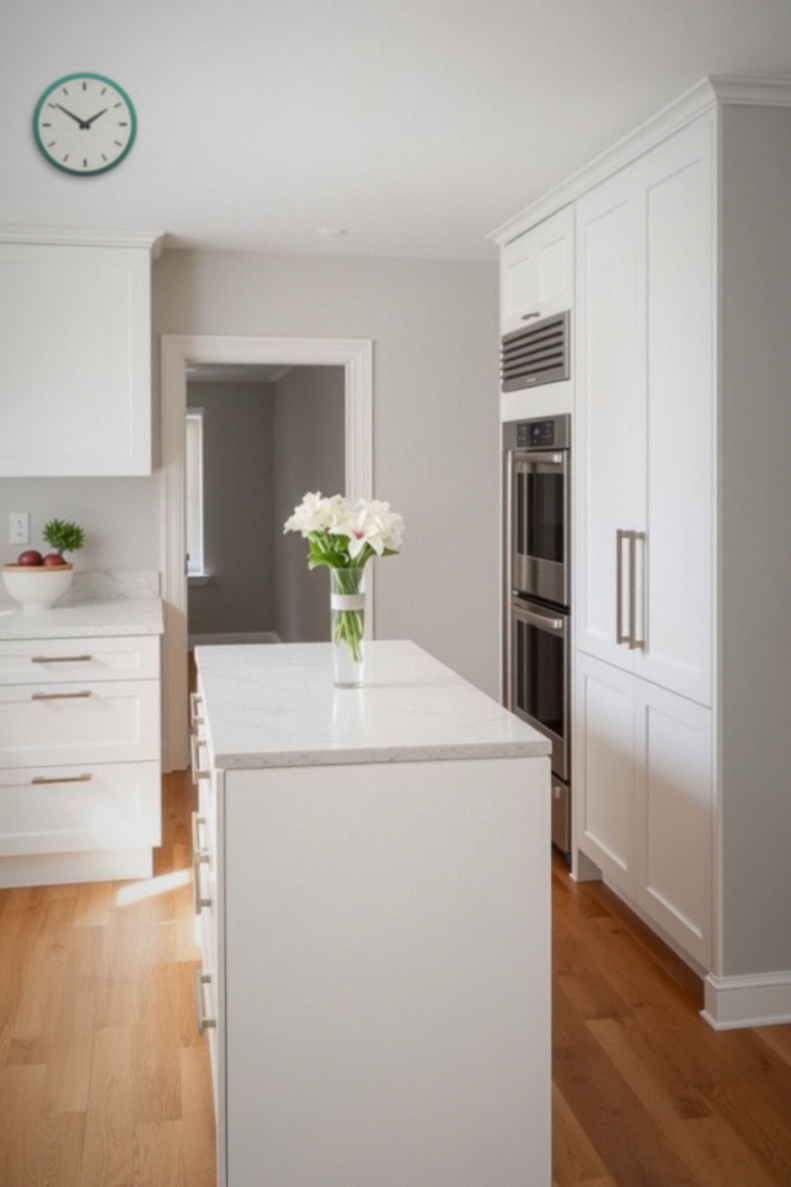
{"hour": 1, "minute": 51}
